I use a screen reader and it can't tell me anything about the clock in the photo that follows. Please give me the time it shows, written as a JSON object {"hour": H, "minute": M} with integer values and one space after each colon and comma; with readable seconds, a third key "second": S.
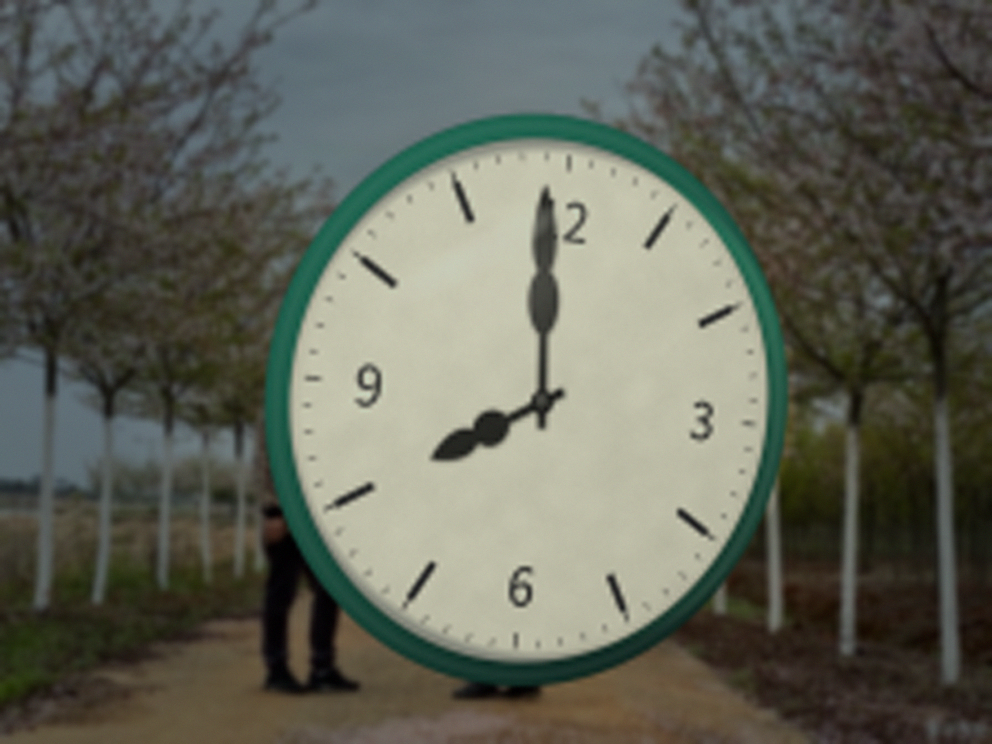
{"hour": 7, "minute": 59}
